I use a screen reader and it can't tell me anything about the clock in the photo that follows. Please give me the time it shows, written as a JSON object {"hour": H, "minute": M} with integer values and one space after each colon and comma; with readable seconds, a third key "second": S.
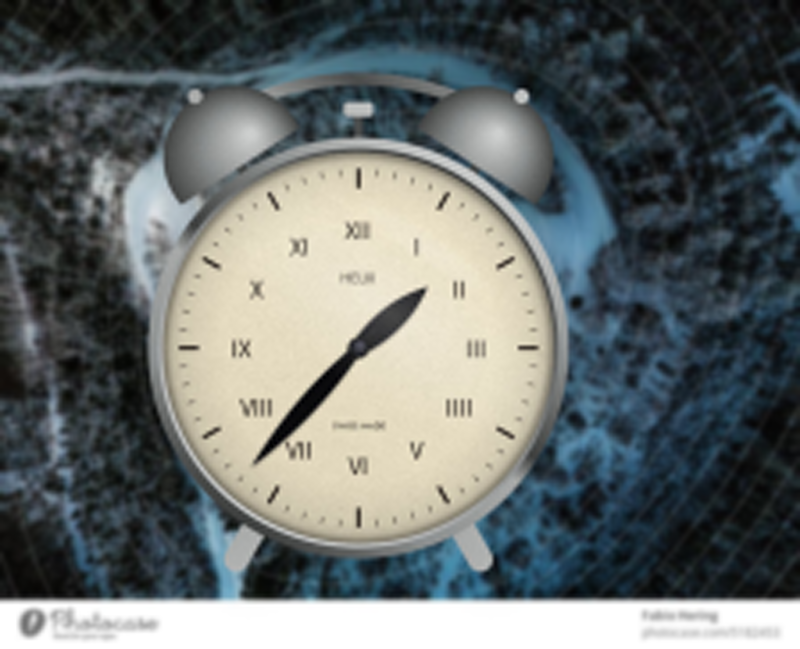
{"hour": 1, "minute": 37}
